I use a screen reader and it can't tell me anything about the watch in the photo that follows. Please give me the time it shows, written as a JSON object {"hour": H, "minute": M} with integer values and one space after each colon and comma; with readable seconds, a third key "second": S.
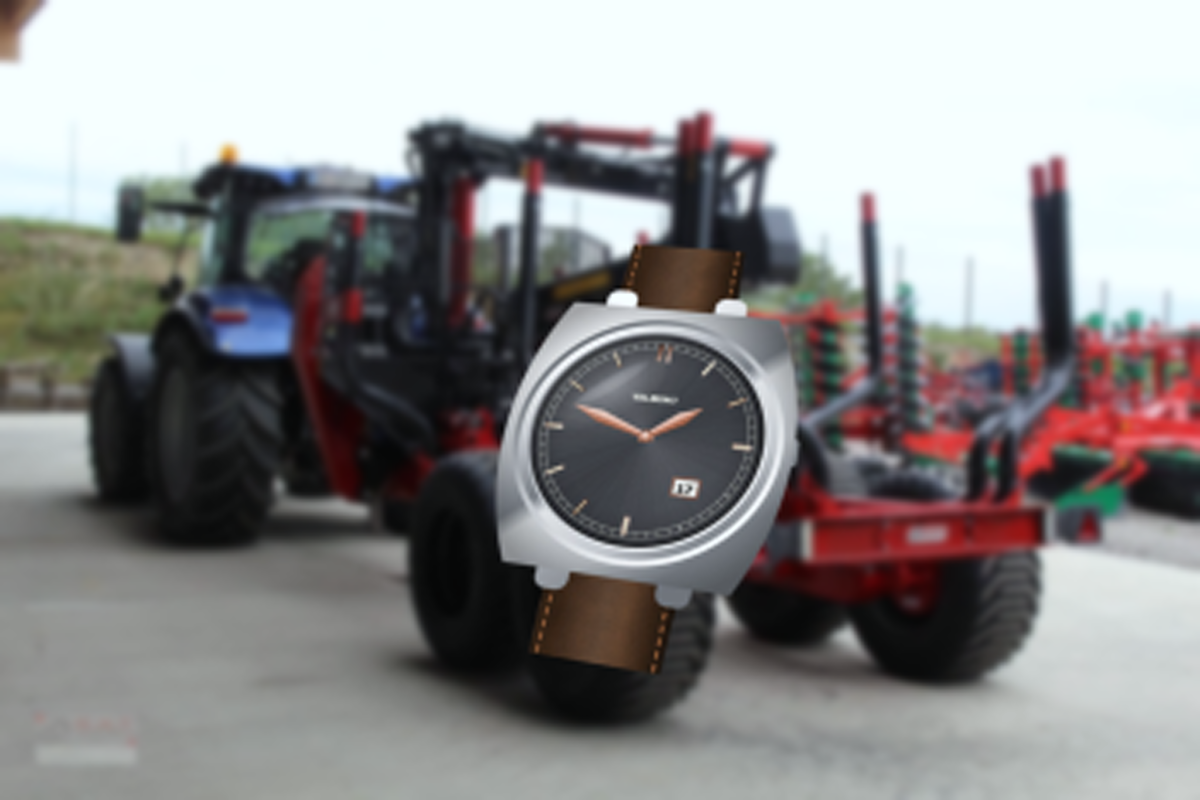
{"hour": 1, "minute": 48}
